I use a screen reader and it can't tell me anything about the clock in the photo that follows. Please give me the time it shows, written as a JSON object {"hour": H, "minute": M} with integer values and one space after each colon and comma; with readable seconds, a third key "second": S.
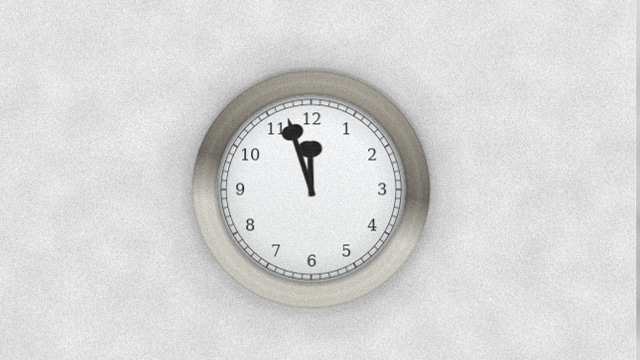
{"hour": 11, "minute": 57}
